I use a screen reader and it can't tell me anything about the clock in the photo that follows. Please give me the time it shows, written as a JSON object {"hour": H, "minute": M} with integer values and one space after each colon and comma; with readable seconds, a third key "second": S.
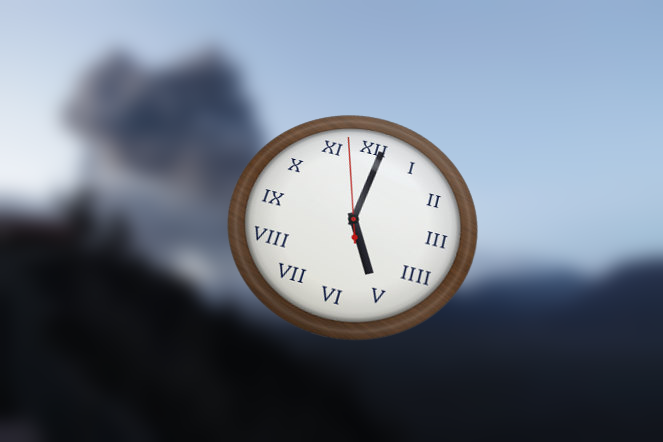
{"hour": 5, "minute": 0, "second": 57}
